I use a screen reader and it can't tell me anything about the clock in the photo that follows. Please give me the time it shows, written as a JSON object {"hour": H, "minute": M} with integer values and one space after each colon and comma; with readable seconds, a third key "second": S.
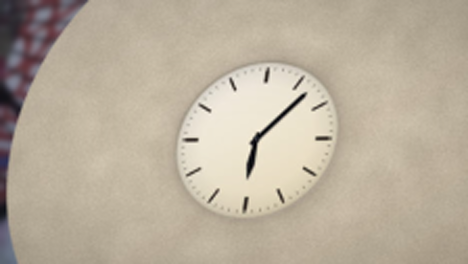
{"hour": 6, "minute": 7}
